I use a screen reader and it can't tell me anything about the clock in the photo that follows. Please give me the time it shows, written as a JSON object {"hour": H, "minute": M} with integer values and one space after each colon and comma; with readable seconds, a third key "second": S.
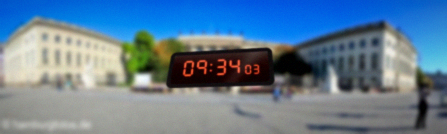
{"hour": 9, "minute": 34, "second": 3}
